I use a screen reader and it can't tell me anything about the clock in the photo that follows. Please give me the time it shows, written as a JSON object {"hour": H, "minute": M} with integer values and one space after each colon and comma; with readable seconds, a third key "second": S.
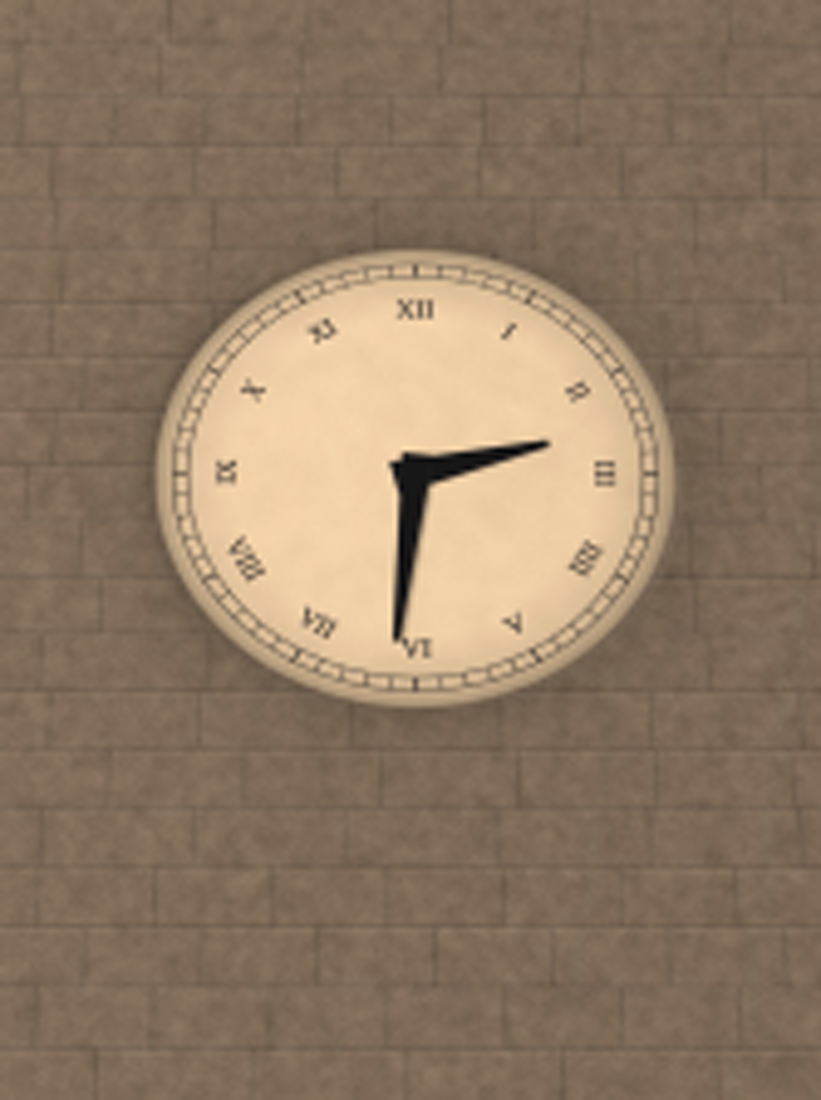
{"hour": 2, "minute": 31}
